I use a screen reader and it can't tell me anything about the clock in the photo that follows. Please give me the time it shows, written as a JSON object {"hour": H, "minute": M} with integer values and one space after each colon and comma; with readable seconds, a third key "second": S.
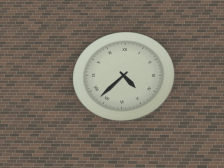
{"hour": 4, "minute": 37}
